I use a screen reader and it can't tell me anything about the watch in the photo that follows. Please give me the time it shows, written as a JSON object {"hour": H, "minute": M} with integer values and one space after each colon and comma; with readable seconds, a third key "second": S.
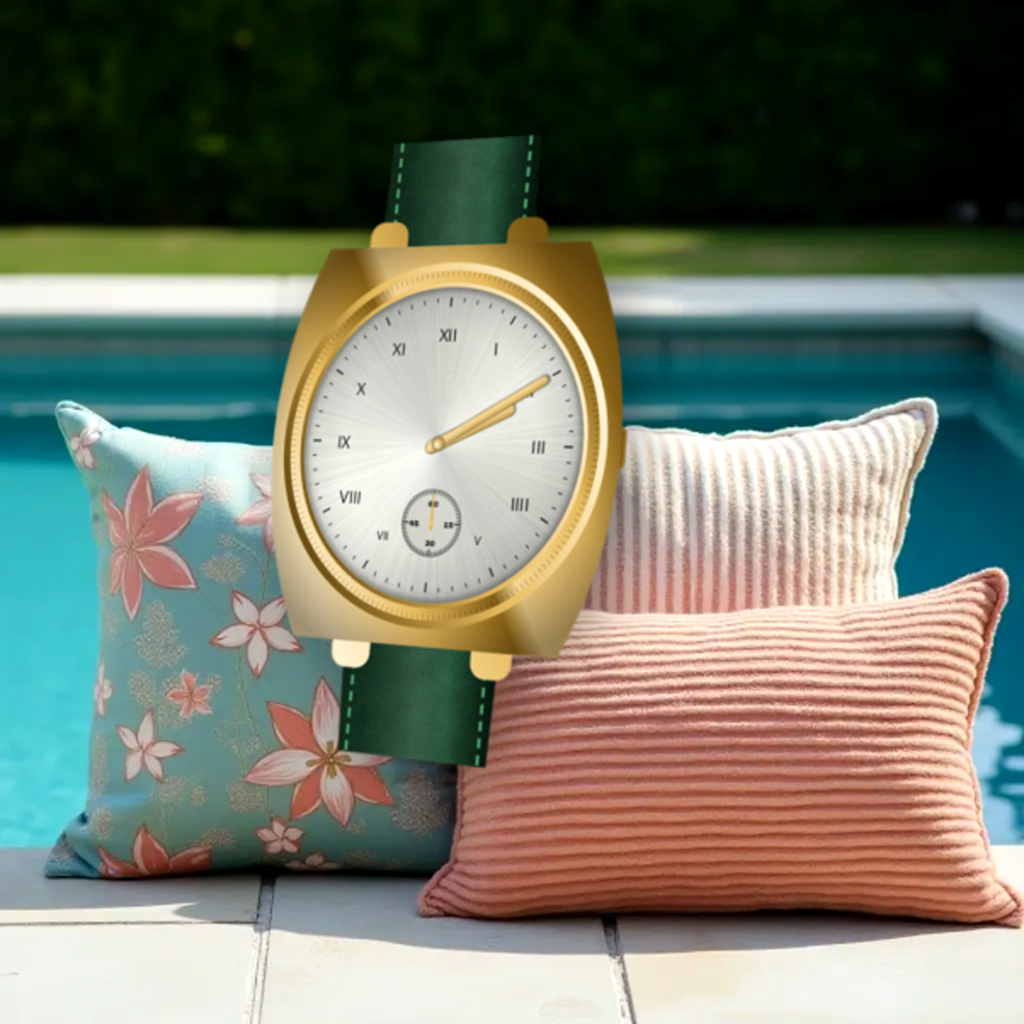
{"hour": 2, "minute": 10}
